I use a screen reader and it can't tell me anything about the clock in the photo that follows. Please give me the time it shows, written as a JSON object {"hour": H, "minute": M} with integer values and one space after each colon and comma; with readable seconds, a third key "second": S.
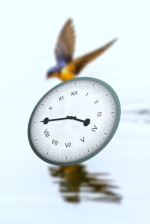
{"hour": 3, "minute": 45}
